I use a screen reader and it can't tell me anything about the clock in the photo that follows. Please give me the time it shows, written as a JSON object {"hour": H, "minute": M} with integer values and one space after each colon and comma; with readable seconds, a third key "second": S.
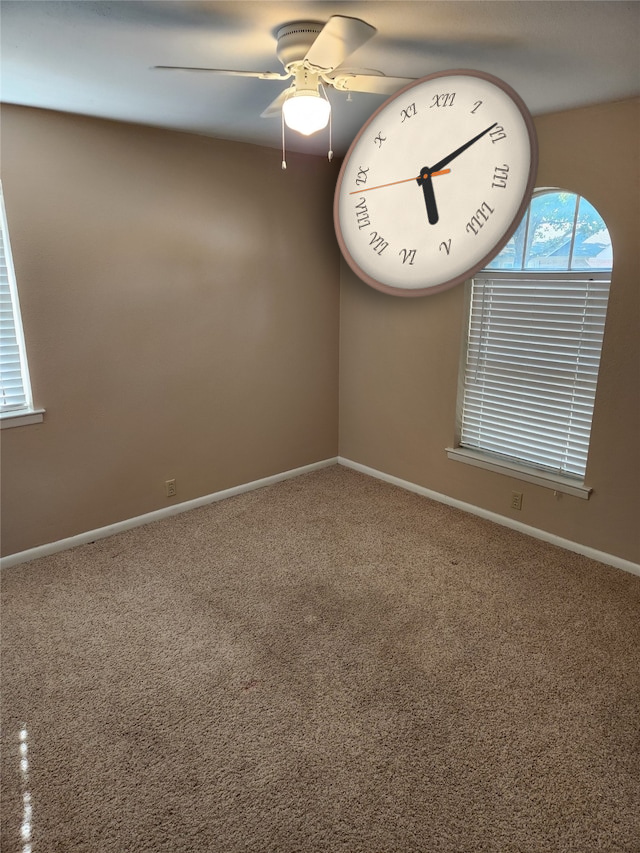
{"hour": 5, "minute": 8, "second": 43}
